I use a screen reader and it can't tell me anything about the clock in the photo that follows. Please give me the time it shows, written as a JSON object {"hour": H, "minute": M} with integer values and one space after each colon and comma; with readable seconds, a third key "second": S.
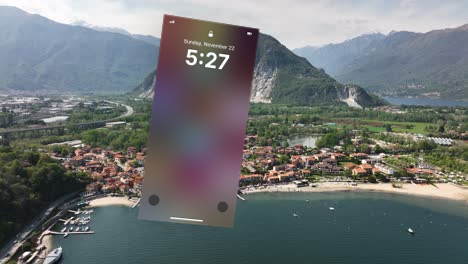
{"hour": 5, "minute": 27}
